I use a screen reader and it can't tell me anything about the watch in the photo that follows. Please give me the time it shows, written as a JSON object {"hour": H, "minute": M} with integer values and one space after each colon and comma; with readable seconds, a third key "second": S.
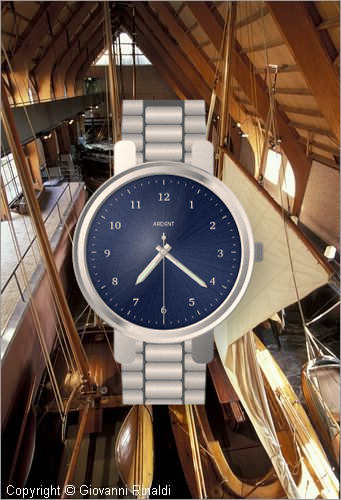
{"hour": 7, "minute": 21, "second": 30}
